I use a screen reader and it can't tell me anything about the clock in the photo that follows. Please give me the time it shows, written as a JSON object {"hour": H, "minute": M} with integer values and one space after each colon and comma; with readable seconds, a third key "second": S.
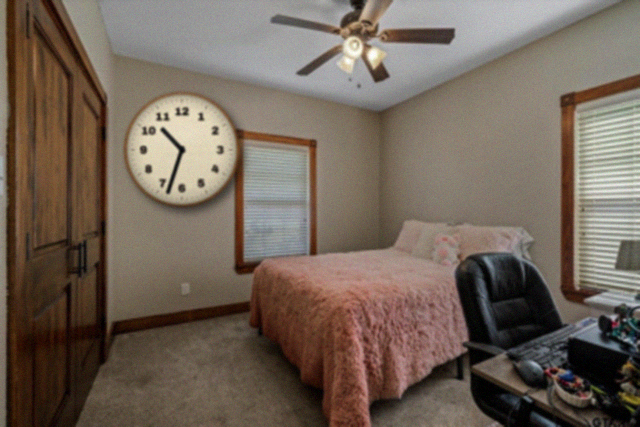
{"hour": 10, "minute": 33}
